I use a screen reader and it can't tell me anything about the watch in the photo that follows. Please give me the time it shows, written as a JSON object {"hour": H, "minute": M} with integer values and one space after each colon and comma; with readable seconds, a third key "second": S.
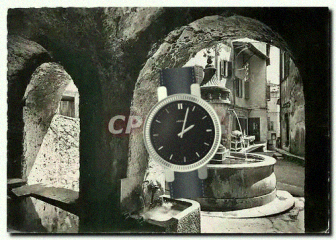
{"hour": 2, "minute": 3}
